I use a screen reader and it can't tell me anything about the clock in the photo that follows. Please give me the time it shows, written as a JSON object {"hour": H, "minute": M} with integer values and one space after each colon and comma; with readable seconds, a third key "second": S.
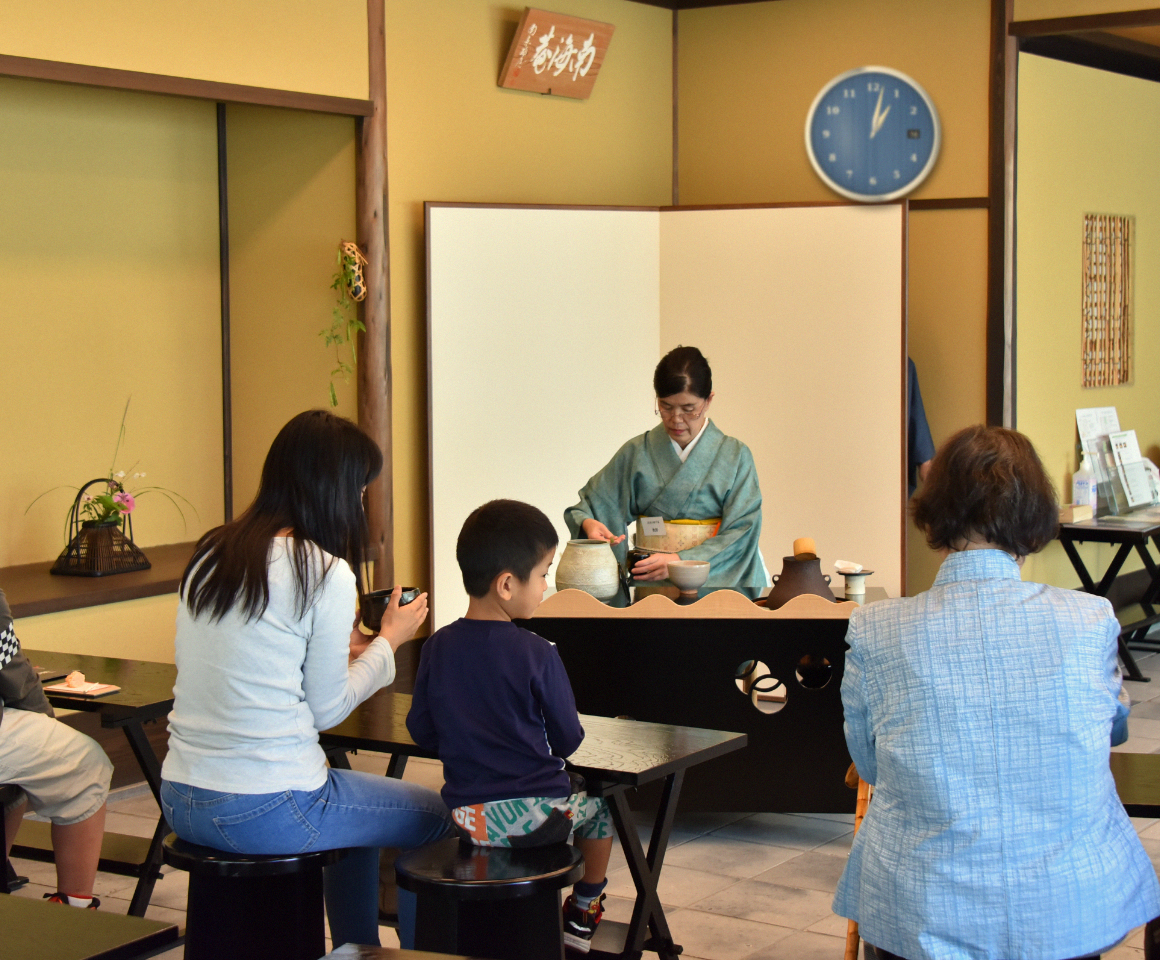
{"hour": 1, "minute": 2}
